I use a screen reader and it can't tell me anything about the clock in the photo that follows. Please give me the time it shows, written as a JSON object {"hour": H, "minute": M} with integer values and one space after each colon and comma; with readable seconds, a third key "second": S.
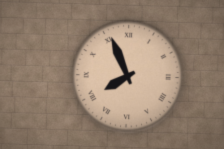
{"hour": 7, "minute": 56}
